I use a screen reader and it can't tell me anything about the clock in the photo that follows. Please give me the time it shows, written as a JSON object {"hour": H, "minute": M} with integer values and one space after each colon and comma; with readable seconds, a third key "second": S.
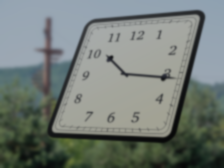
{"hour": 10, "minute": 16}
